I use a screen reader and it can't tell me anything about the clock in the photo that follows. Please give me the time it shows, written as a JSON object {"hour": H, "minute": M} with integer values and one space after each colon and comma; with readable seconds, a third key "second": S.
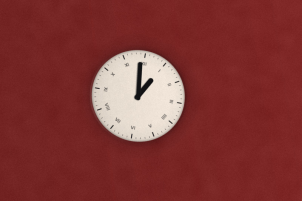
{"hour": 12, "minute": 59}
